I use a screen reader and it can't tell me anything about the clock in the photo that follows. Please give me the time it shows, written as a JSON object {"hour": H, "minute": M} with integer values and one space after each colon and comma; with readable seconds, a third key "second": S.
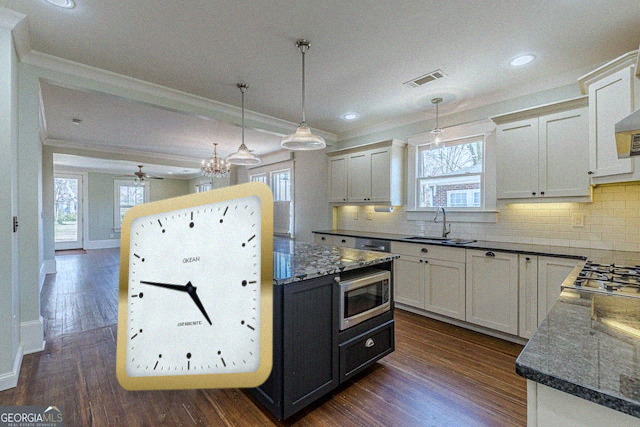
{"hour": 4, "minute": 47}
